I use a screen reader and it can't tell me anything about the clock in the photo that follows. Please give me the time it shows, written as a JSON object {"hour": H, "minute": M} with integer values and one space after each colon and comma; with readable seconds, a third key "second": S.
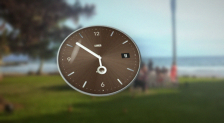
{"hour": 5, "minute": 52}
